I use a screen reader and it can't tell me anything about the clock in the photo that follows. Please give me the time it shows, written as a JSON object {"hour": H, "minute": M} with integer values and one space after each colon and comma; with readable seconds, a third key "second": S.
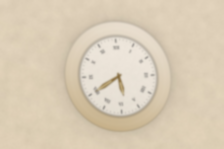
{"hour": 5, "minute": 40}
